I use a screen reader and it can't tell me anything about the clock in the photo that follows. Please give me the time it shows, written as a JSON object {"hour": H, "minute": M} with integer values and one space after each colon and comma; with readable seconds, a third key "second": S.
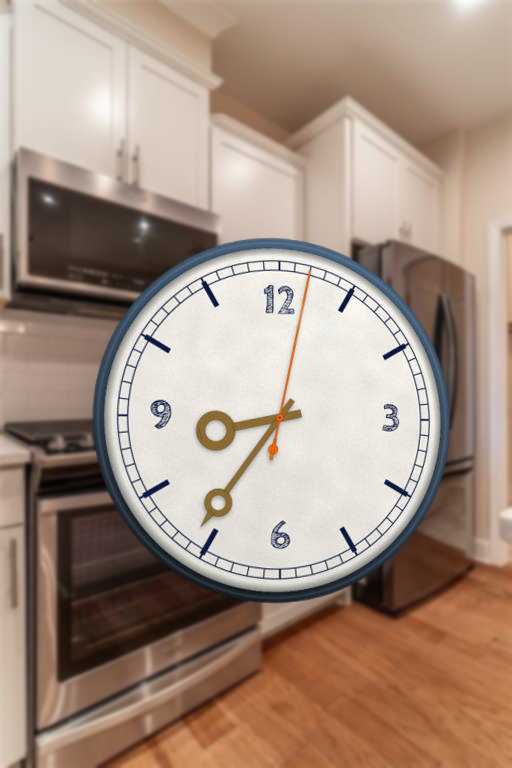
{"hour": 8, "minute": 36, "second": 2}
